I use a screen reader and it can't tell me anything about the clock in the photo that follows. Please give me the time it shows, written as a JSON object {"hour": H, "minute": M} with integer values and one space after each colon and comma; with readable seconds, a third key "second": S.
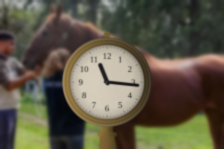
{"hour": 11, "minute": 16}
